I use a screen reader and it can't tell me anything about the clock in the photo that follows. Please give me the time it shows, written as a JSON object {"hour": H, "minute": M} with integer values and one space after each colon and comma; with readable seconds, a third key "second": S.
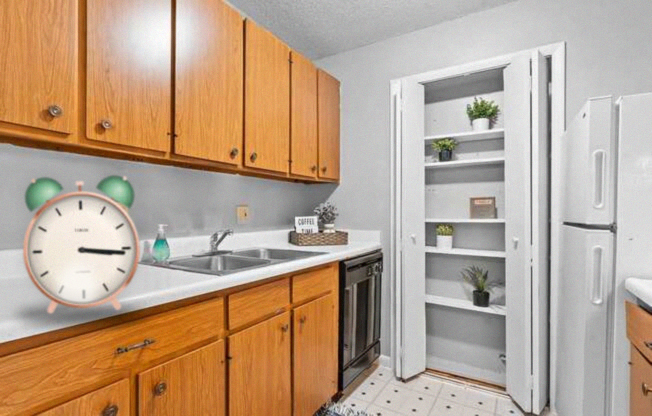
{"hour": 3, "minute": 16}
